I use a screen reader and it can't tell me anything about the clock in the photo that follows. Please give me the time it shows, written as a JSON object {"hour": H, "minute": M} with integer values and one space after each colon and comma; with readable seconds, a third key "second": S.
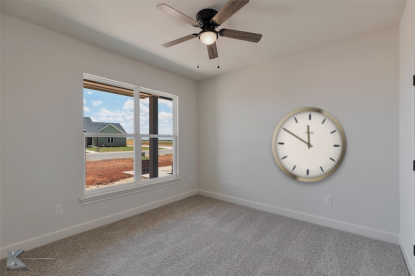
{"hour": 11, "minute": 50}
